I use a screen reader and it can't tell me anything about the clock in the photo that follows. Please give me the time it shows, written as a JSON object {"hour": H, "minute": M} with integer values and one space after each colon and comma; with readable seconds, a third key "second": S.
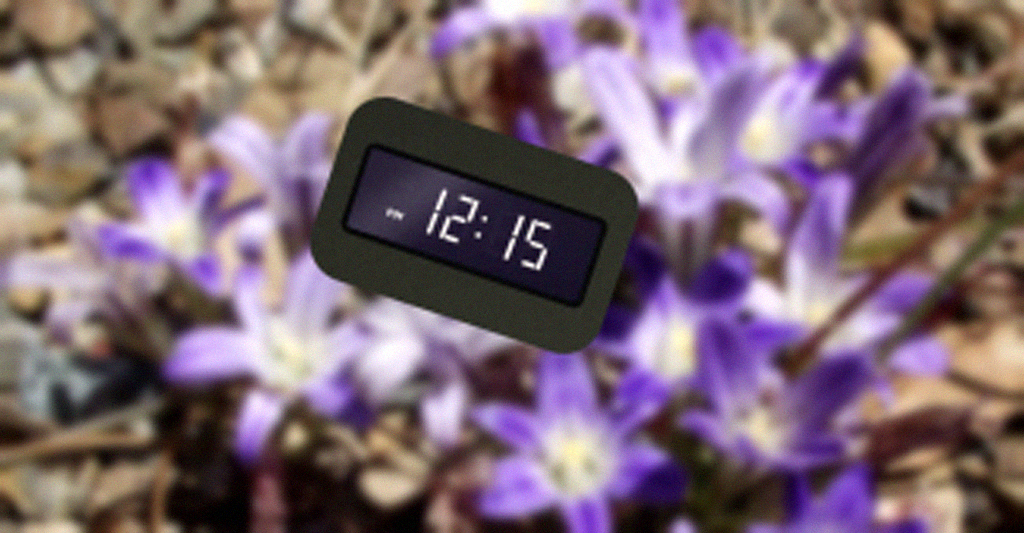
{"hour": 12, "minute": 15}
